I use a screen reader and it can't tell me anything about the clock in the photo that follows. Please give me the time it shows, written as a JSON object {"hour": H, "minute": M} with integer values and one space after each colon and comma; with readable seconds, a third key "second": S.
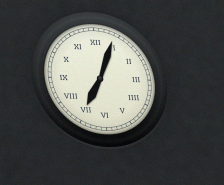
{"hour": 7, "minute": 4}
